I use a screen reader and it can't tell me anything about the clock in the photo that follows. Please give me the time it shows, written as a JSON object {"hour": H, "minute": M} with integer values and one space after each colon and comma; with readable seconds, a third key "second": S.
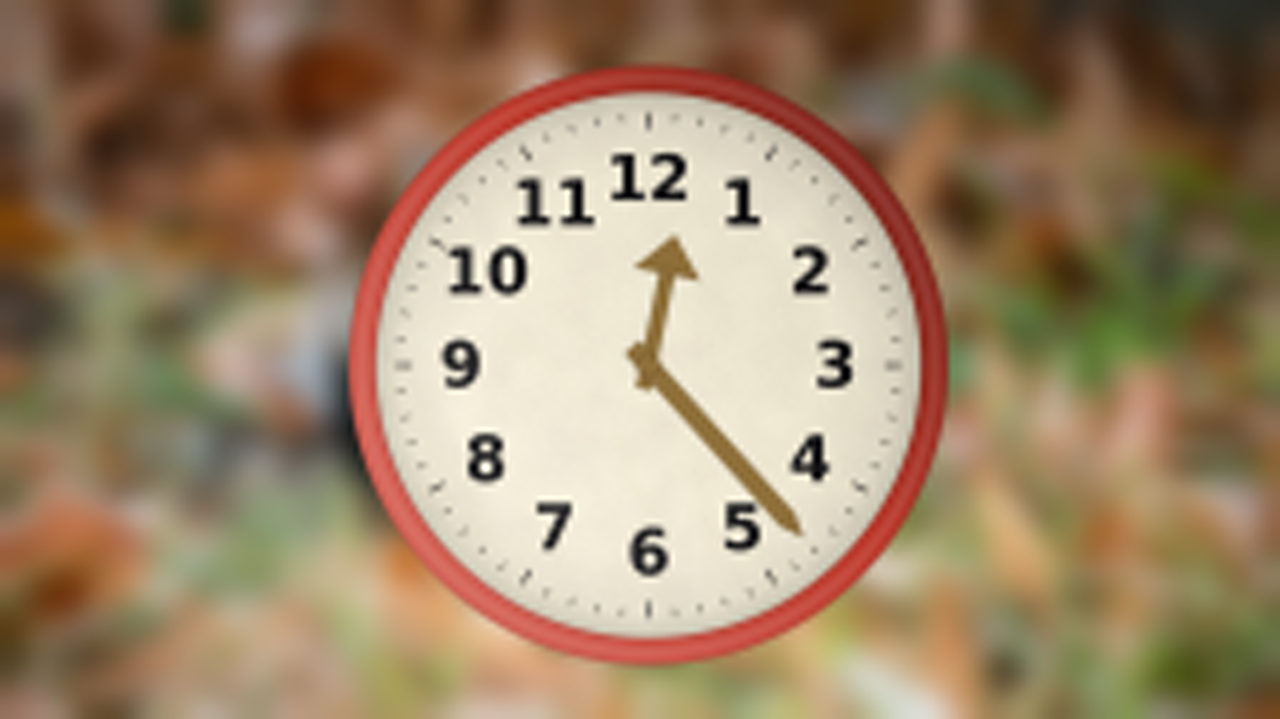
{"hour": 12, "minute": 23}
